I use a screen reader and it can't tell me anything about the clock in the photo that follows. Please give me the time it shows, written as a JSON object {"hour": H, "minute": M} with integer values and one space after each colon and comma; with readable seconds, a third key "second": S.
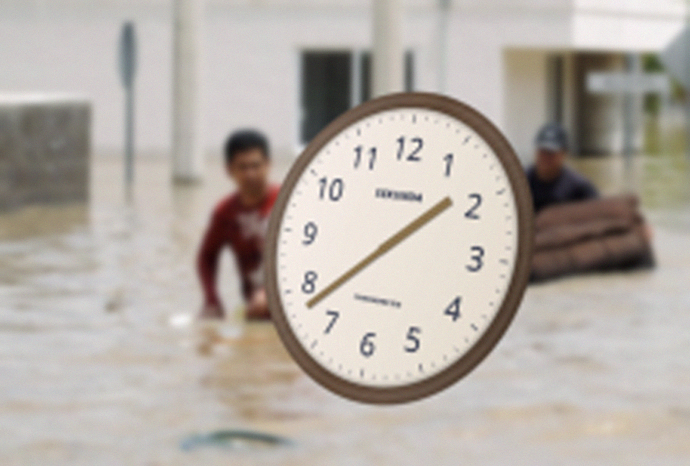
{"hour": 1, "minute": 38}
